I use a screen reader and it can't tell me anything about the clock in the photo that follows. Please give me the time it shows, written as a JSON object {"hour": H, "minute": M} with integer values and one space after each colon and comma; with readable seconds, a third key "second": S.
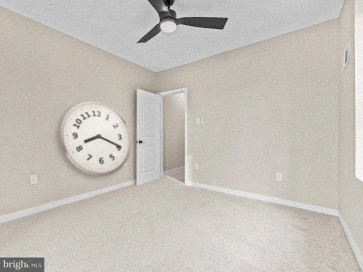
{"hour": 8, "minute": 19}
